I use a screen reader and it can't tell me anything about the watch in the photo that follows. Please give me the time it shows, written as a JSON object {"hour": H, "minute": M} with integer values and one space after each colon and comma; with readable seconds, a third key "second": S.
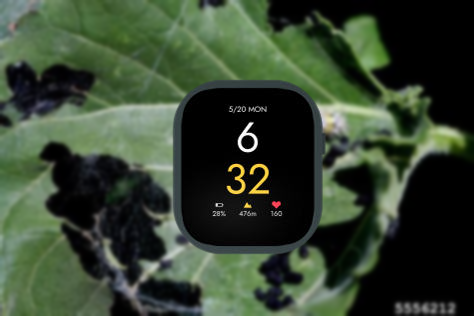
{"hour": 6, "minute": 32}
